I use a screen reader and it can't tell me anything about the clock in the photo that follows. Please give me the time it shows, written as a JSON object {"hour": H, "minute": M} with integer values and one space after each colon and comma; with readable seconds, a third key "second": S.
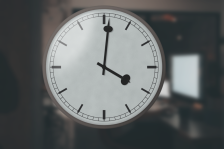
{"hour": 4, "minute": 1}
